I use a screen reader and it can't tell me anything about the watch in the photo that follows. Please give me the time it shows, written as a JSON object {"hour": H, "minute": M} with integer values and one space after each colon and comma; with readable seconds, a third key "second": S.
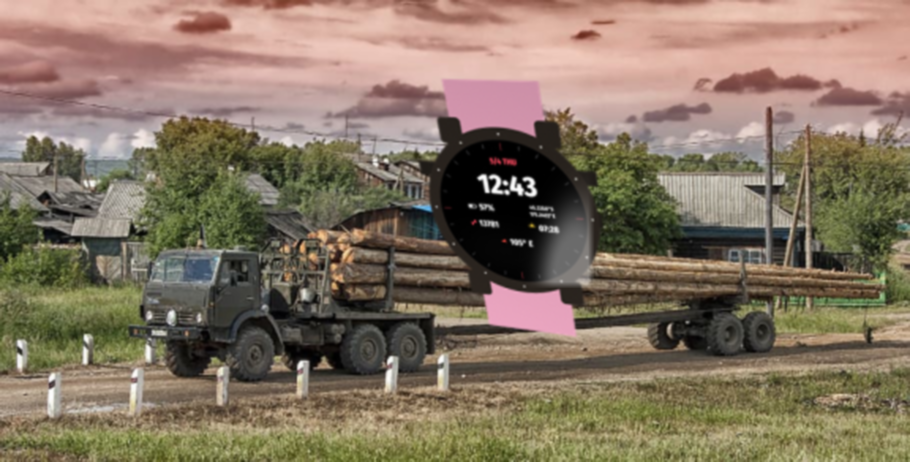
{"hour": 12, "minute": 43}
